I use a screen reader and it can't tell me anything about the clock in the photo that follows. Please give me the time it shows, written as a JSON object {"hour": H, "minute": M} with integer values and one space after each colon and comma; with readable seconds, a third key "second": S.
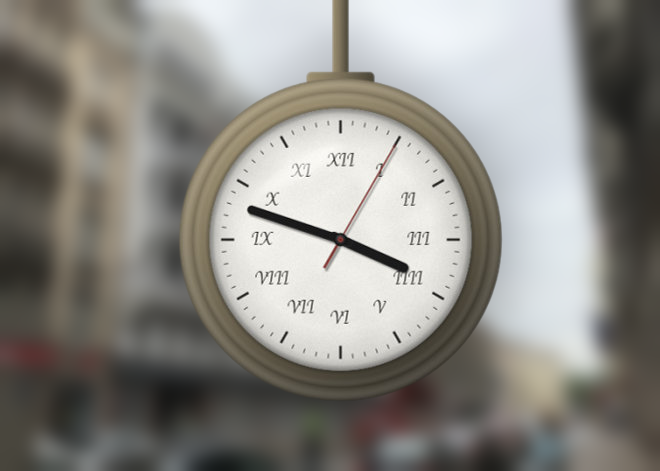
{"hour": 3, "minute": 48, "second": 5}
